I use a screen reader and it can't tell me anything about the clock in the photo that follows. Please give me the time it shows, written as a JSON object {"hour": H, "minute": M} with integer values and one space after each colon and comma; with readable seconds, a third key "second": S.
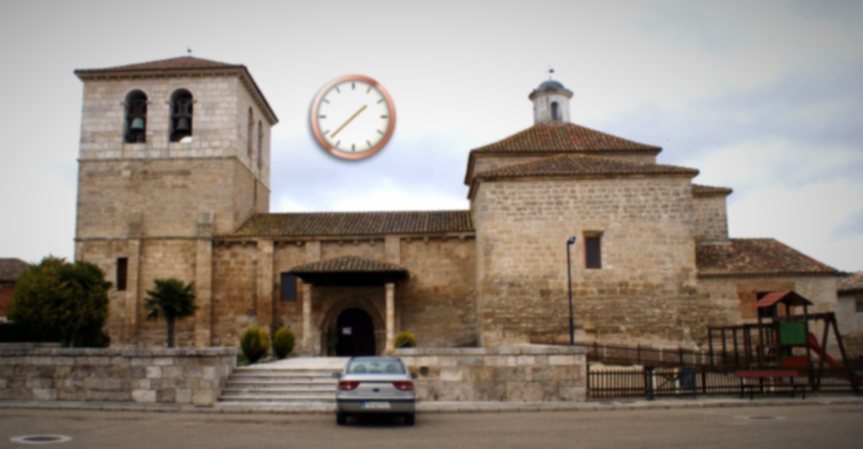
{"hour": 1, "minute": 38}
